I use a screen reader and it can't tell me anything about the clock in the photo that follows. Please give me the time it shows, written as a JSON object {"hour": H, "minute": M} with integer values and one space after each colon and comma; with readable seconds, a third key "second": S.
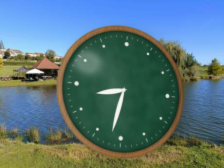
{"hour": 8, "minute": 32}
